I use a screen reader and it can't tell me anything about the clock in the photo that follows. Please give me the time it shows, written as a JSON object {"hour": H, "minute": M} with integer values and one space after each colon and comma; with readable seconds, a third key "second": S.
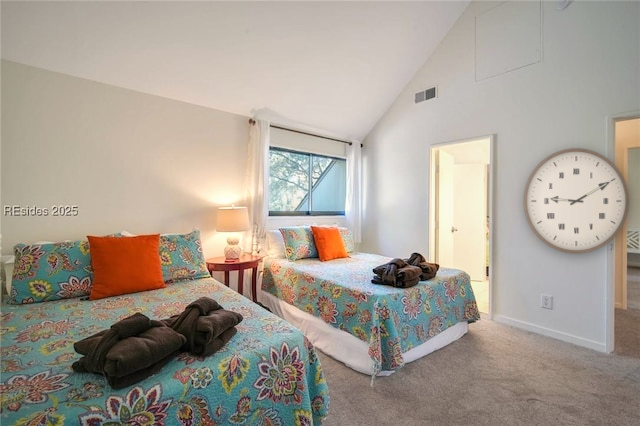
{"hour": 9, "minute": 10}
